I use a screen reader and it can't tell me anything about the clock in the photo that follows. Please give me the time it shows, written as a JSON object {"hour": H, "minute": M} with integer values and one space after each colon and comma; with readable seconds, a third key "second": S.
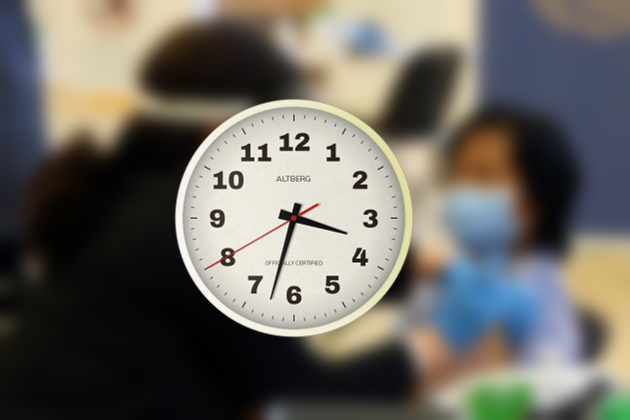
{"hour": 3, "minute": 32, "second": 40}
